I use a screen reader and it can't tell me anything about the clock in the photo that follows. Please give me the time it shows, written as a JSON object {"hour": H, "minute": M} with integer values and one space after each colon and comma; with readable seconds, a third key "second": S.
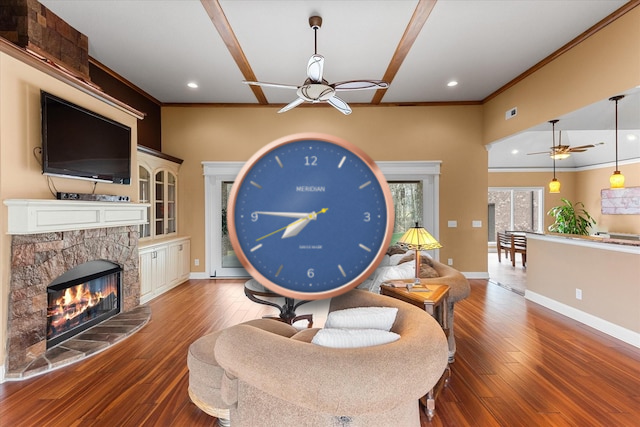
{"hour": 7, "minute": 45, "second": 41}
